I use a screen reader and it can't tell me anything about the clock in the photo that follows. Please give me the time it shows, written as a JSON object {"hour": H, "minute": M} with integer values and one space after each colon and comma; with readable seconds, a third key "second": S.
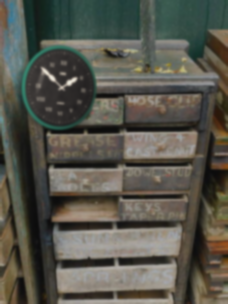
{"hour": 1, "minute": 51}
